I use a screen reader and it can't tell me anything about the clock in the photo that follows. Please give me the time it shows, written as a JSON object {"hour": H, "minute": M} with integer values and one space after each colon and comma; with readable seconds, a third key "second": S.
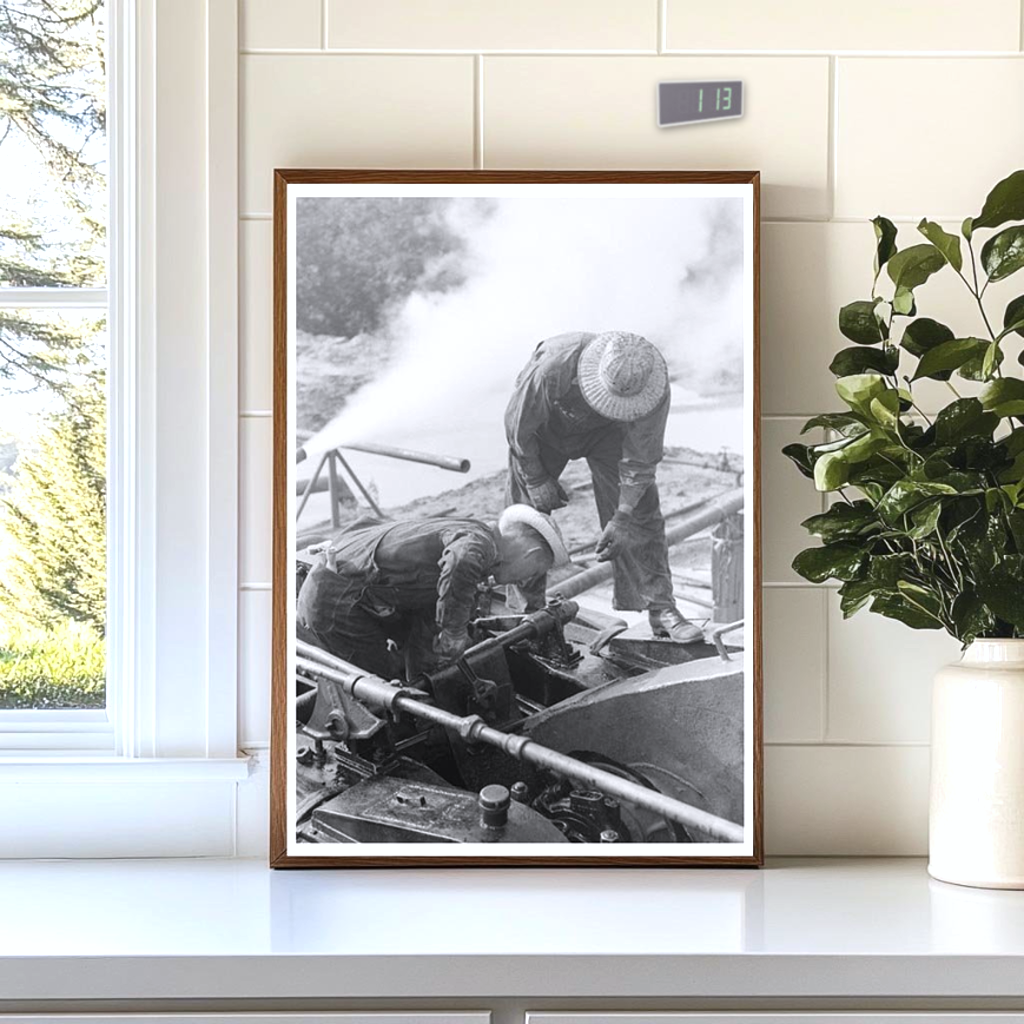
{"hour": 1, "minute": 13}
